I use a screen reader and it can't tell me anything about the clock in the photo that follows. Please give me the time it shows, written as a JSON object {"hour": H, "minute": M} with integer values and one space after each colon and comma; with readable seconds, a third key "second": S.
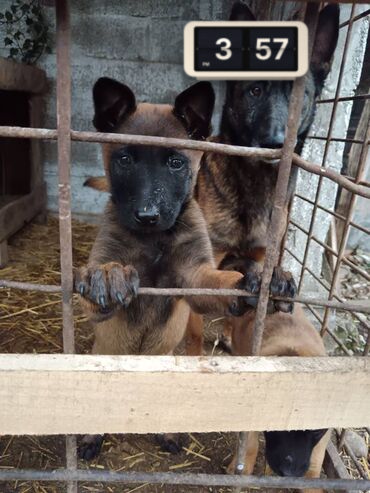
{"hour": 3, "minute": 57}
